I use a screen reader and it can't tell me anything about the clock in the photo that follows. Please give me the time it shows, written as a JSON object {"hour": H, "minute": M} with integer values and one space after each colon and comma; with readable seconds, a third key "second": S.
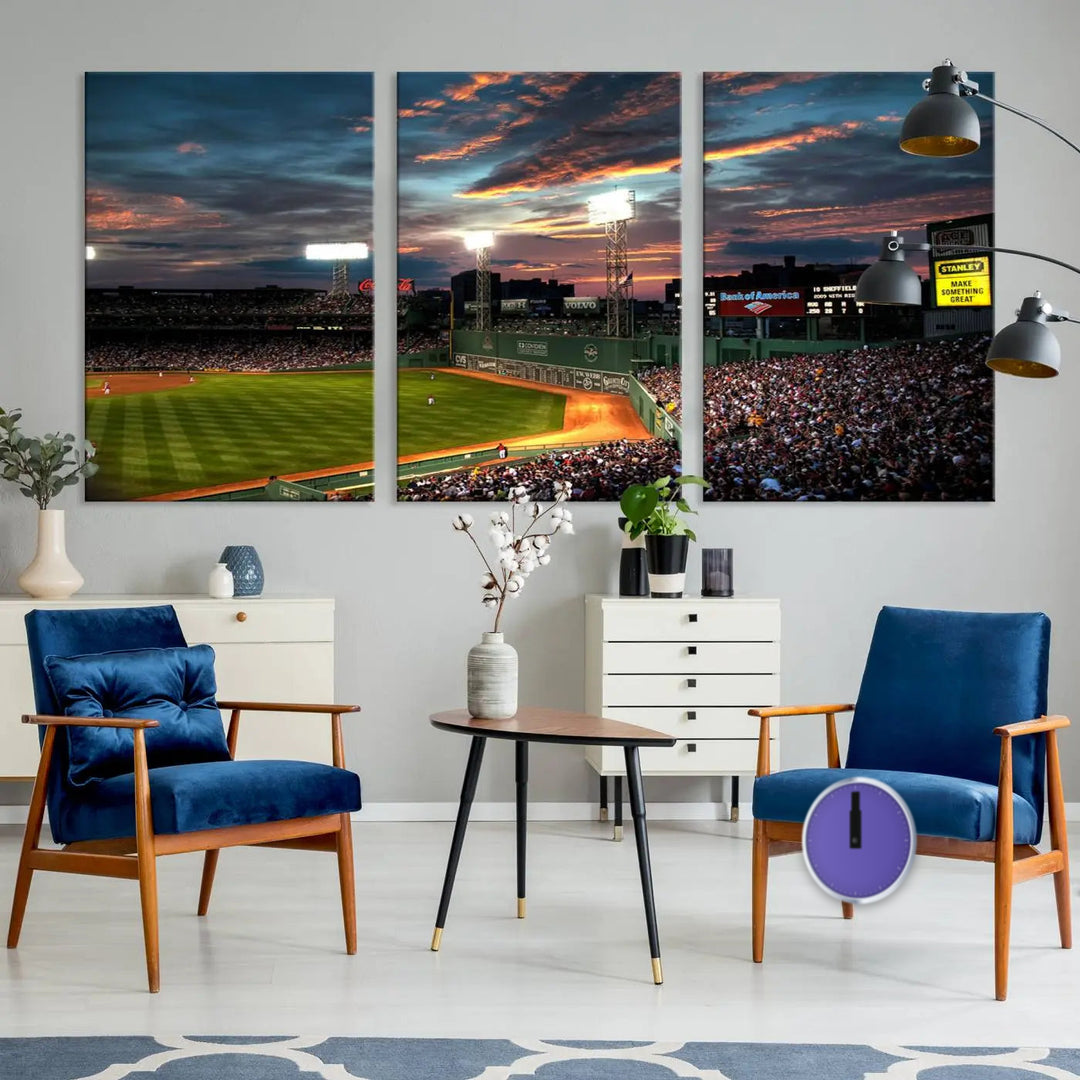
{"hour": 12, "minute": 0}
